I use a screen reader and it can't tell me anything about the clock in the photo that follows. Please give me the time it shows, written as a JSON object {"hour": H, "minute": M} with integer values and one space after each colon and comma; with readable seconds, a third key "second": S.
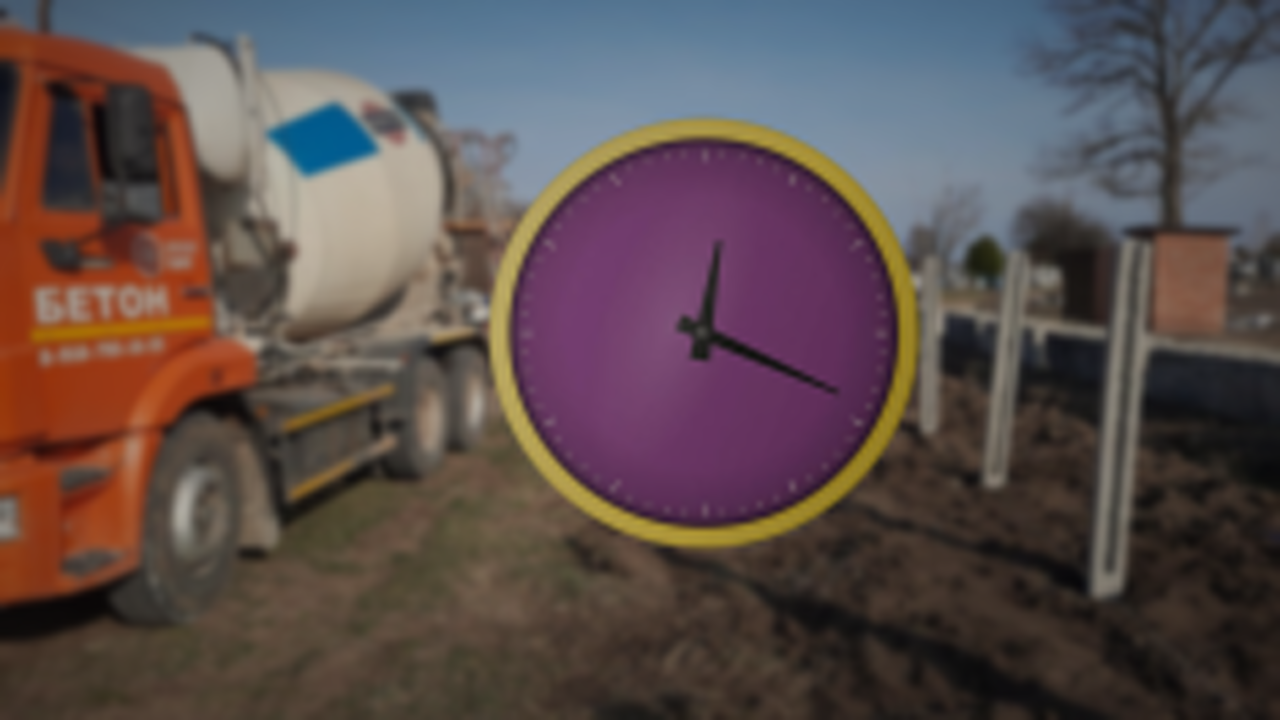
{"hour": 12, "minute": 19}
